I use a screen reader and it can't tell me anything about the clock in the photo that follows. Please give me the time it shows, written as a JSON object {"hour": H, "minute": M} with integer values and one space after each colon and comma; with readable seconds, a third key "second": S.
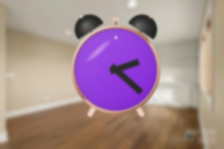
{"hour": 2, "minute": 22}
